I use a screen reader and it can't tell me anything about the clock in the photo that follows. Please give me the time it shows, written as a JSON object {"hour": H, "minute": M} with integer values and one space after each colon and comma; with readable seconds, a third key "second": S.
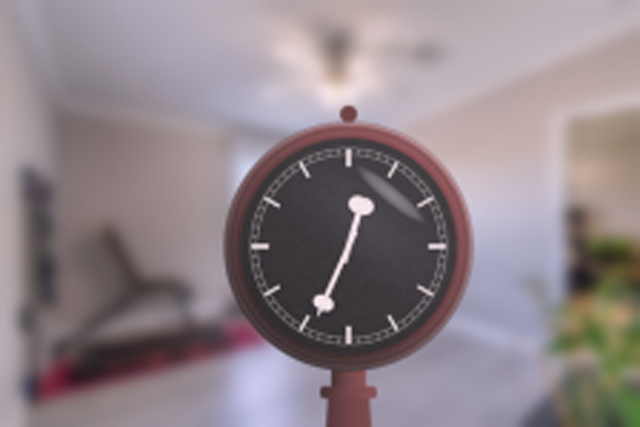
{"hour": 12, "minute": 34}
